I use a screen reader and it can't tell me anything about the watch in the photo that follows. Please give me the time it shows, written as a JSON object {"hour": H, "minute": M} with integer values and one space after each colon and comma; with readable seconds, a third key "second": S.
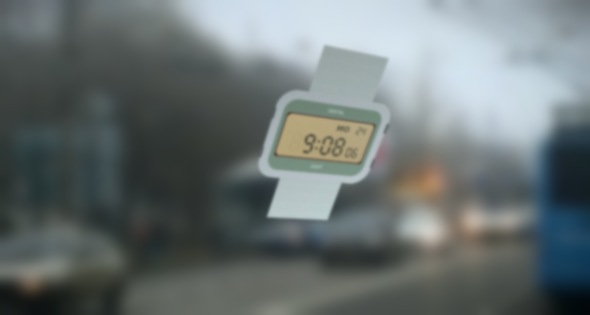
{"hour": 9, "minute": 8}
